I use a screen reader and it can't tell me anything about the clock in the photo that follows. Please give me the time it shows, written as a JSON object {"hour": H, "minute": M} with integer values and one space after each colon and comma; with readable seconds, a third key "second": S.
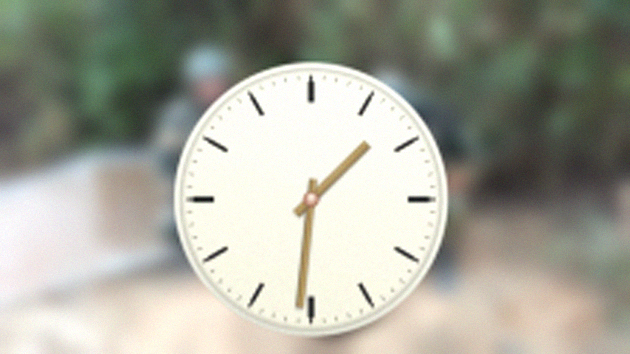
{"hour": 1, "minute": 31}
